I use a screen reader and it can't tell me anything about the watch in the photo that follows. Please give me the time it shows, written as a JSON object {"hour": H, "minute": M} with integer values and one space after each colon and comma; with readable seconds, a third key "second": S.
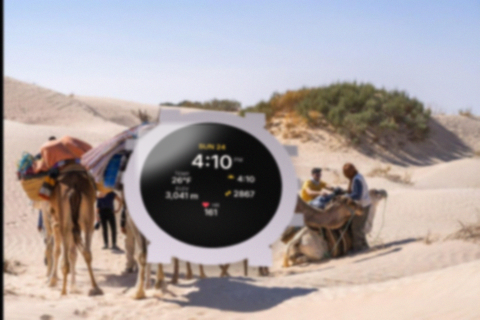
{"hour": 4, "minute": 10}
